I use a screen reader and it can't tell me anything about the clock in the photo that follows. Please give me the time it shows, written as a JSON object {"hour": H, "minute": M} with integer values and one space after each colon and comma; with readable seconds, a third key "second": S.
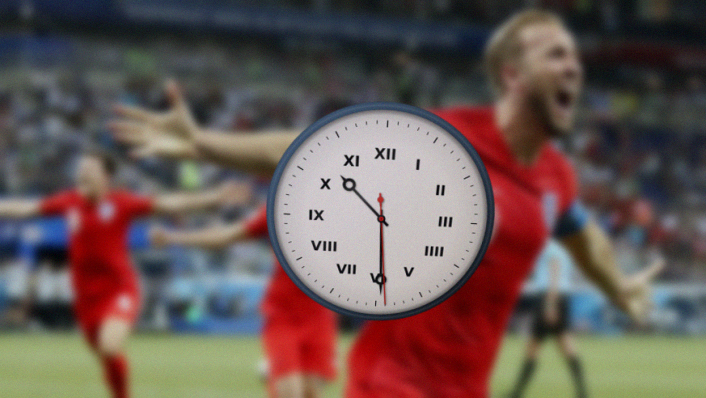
{"hour": 10, "minute": 29, "second": 29}
